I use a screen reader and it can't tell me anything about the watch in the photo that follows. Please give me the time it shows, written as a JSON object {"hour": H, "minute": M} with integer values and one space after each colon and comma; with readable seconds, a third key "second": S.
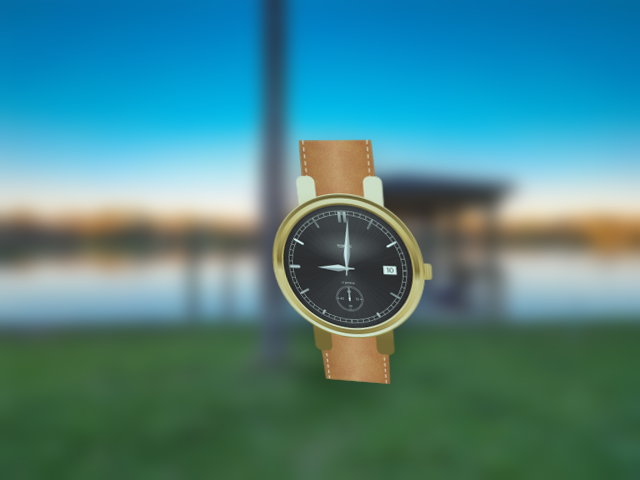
{"hour": 9, "minute": 1}
